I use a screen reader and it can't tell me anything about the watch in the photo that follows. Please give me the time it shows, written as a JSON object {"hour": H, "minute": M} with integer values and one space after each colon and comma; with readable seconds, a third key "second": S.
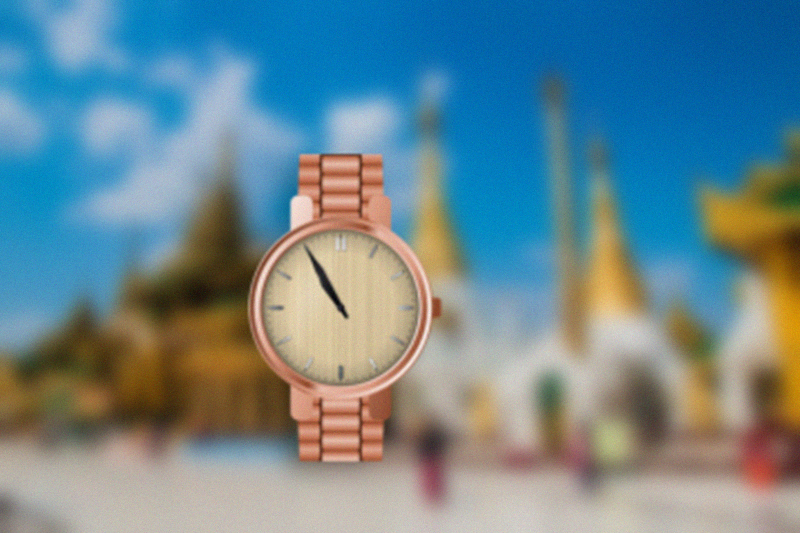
{"hour": 10, "minute": 55}
